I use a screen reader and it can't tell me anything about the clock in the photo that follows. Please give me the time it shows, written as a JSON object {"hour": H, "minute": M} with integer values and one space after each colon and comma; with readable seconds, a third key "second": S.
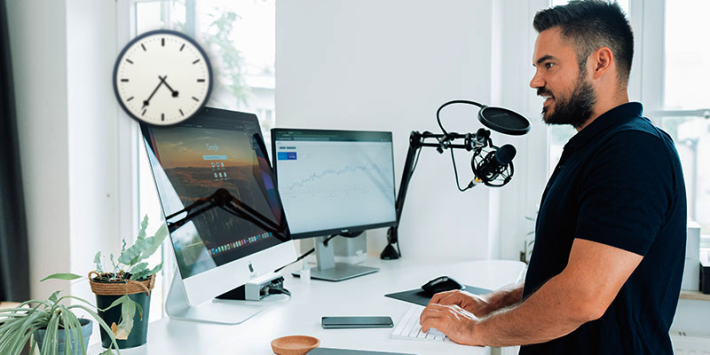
{"hour": 4, "minute": 36}
